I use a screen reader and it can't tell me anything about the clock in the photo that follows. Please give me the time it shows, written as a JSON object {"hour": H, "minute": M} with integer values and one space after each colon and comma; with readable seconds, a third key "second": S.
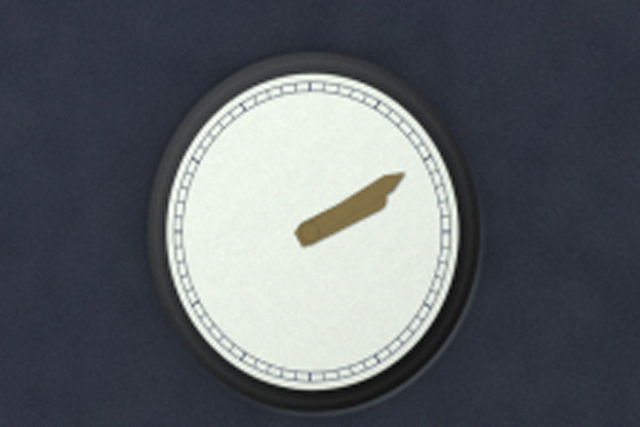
{"hour": 2, "minute": 10}
